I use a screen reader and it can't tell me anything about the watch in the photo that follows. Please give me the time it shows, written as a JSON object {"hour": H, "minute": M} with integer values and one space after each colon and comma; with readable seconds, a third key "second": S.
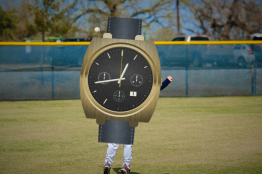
{"hour": 12, "minute": 43}
